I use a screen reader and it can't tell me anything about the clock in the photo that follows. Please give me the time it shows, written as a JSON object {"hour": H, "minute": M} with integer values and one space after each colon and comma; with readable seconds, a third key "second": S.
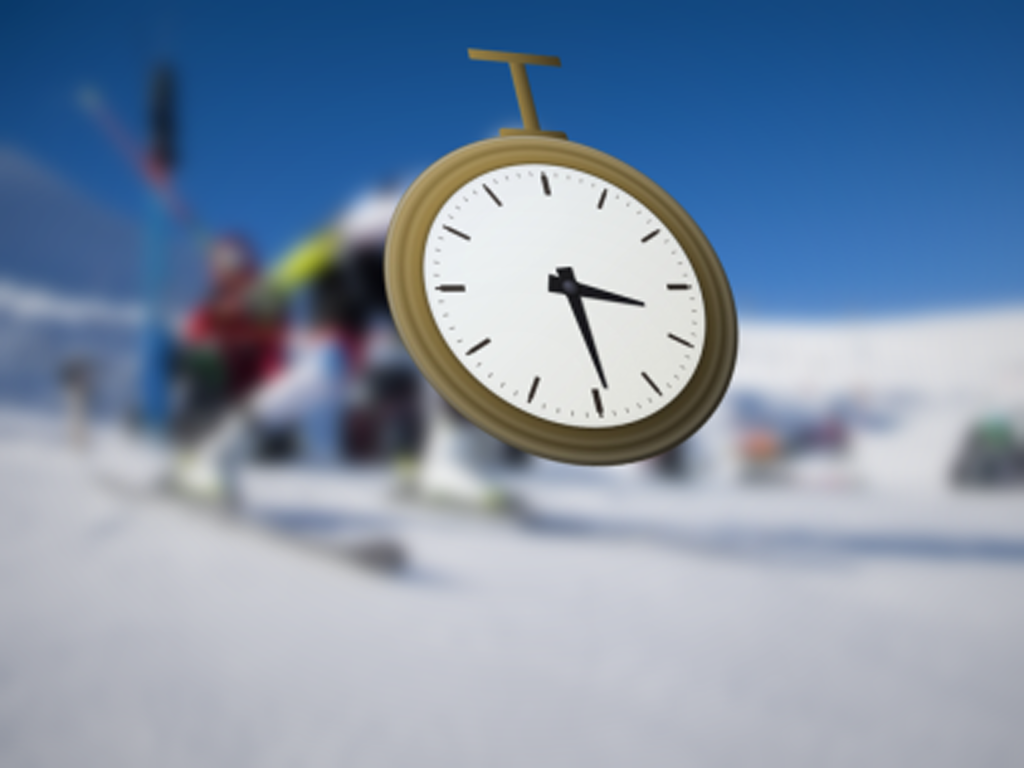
{"hour": 3, "minute": 29}
